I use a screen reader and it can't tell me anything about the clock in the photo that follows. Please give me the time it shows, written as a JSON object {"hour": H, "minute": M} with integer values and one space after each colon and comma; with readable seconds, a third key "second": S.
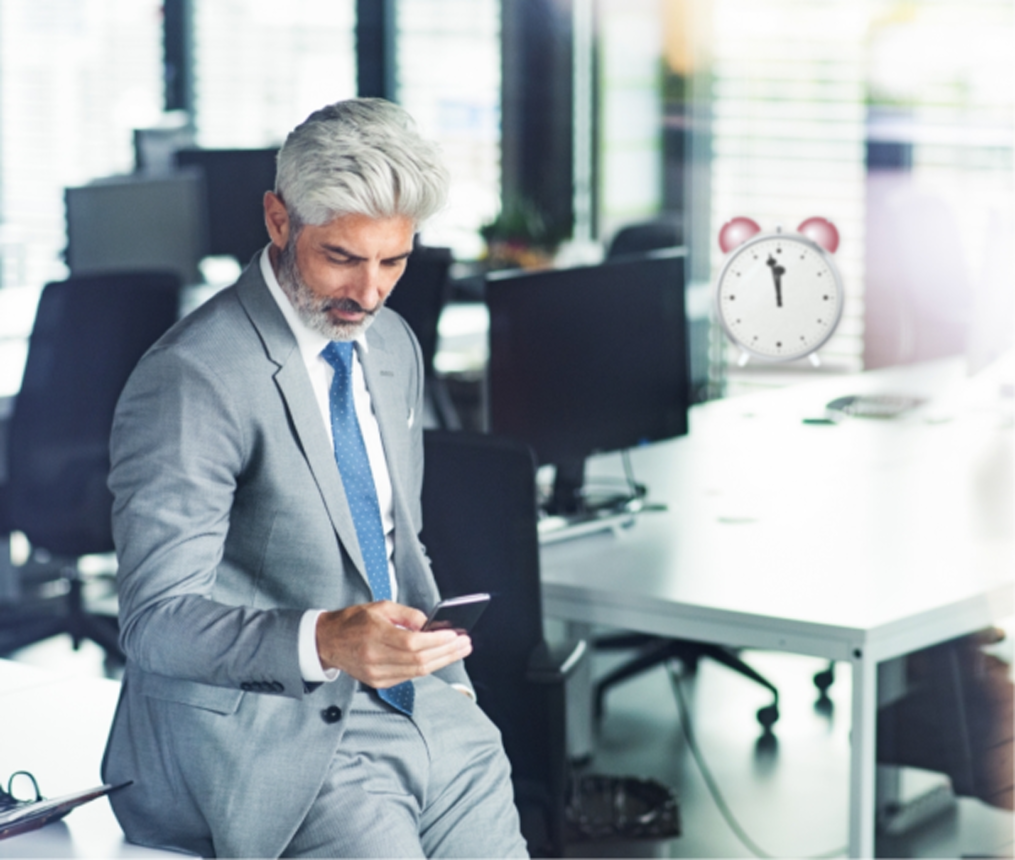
{"hour": 11, "minute": 58}
